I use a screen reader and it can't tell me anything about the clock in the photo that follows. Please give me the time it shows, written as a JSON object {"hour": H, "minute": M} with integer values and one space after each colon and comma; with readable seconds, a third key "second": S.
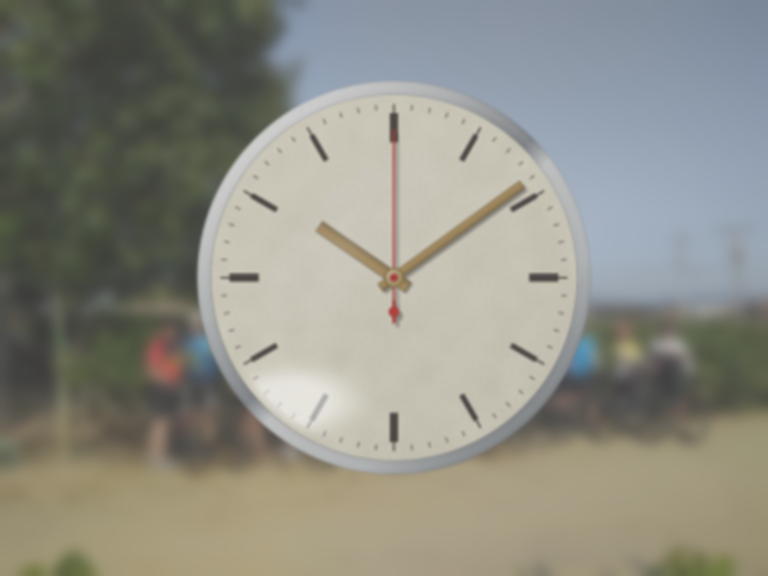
{"hour": 10, "minute": 9, "second": 0}
